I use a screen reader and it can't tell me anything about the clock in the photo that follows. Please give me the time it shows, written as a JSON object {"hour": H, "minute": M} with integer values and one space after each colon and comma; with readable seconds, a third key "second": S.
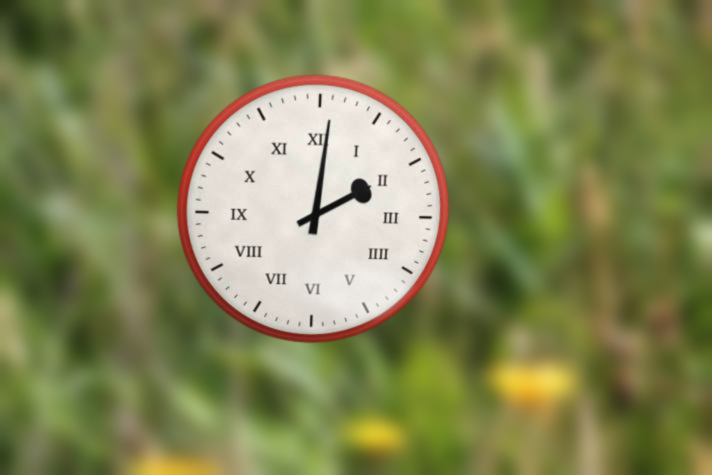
{"hour": 2, "minute": 1}
